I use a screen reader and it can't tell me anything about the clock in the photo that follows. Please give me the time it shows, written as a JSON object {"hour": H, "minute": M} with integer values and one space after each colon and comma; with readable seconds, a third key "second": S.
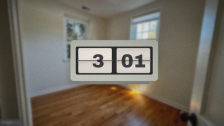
{"hour": 3, "minute": 1}
